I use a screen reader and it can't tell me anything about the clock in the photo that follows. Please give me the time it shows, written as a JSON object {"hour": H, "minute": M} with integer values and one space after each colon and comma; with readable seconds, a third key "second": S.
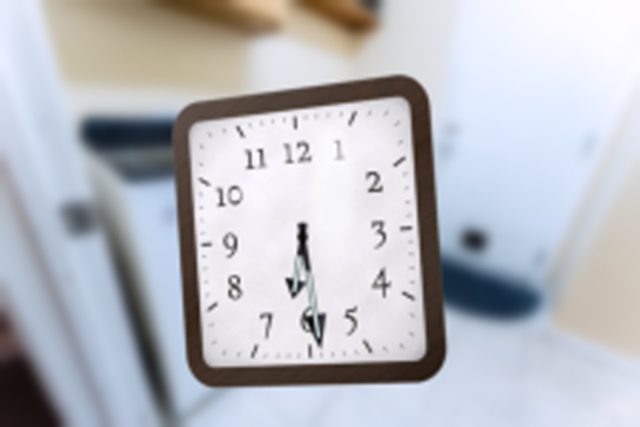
{"hour": 6, "minute": 29}
